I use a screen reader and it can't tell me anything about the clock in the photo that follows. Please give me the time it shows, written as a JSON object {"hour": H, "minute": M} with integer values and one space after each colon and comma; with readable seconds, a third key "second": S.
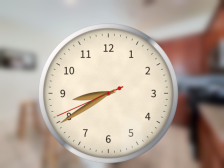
{"hour": 8, "minute": 39, "second": 41}
